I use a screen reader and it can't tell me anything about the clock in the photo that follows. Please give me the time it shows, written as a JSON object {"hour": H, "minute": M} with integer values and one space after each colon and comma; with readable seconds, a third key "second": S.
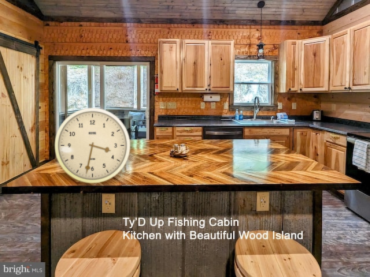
{"hour": 3, "minute": 32}
